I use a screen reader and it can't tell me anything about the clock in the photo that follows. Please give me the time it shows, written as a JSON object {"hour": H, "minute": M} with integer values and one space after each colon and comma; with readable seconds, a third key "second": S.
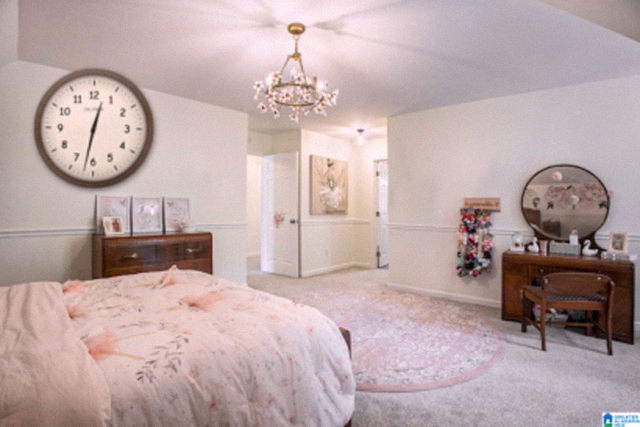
{"hour": 12, "minute": 32}
